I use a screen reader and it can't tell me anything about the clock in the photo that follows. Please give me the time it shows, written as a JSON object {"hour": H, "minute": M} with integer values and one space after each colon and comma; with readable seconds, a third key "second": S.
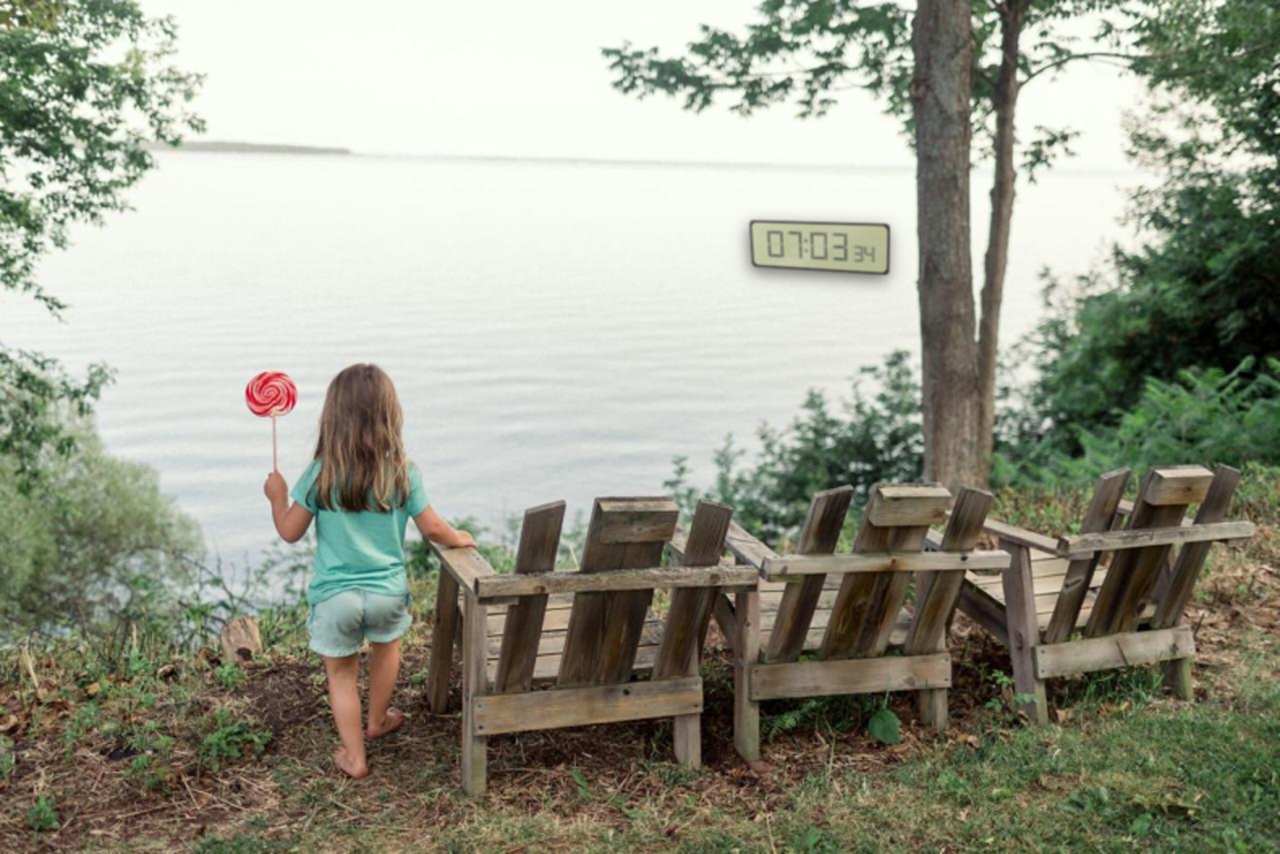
{"hour": 7, "minute": 3, "second": 34}
